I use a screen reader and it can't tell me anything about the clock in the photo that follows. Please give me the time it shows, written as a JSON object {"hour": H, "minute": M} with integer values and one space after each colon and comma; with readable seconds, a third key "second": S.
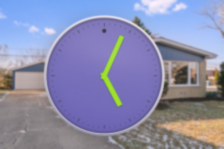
{"hour": 5, "minute": 4}
